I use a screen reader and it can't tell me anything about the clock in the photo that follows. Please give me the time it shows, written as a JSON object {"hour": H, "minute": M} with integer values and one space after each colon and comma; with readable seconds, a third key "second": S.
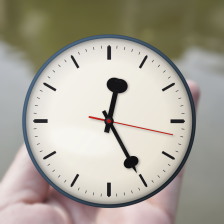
{"hour": 12, "minute": 25, "second": 17}
